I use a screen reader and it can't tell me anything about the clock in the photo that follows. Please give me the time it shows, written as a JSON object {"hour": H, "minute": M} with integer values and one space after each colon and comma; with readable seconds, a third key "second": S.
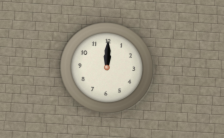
{"hour": 12, "minute": 0}
